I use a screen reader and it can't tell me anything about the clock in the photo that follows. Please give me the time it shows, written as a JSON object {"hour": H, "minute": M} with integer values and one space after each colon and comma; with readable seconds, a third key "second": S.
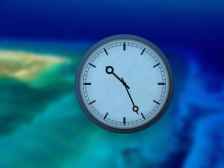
{"hour": 10, "minute": 26}
